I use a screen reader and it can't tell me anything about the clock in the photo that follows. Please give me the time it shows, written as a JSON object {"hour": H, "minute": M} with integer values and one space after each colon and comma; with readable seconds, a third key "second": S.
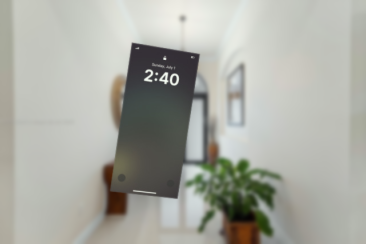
{"hour": 2, "minute": 40}
